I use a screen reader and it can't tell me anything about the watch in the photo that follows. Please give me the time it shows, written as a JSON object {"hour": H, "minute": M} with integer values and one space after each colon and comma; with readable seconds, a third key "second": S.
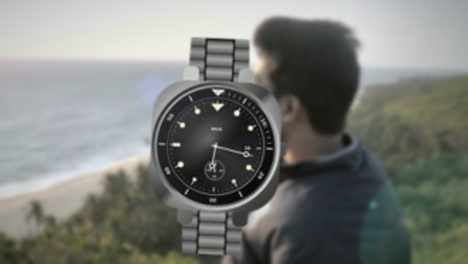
{"hour": 6, "minute": 17}
